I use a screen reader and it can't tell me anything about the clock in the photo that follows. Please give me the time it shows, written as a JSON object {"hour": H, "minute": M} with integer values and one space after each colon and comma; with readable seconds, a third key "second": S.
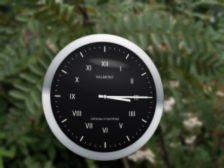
{"hour": 3, "minute": 15}
